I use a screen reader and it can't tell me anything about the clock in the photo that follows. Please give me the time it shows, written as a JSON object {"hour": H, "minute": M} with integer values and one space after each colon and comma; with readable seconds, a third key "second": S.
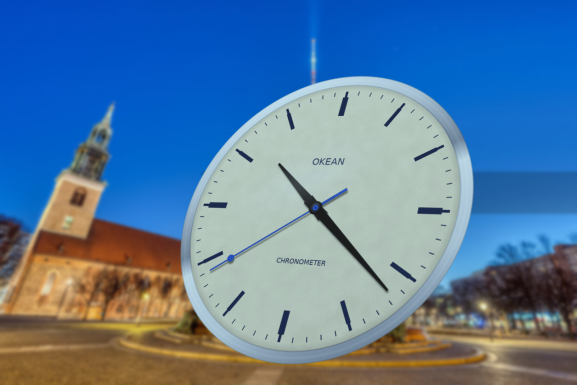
{"hour": 10, "minute": 21, "second": 39}
